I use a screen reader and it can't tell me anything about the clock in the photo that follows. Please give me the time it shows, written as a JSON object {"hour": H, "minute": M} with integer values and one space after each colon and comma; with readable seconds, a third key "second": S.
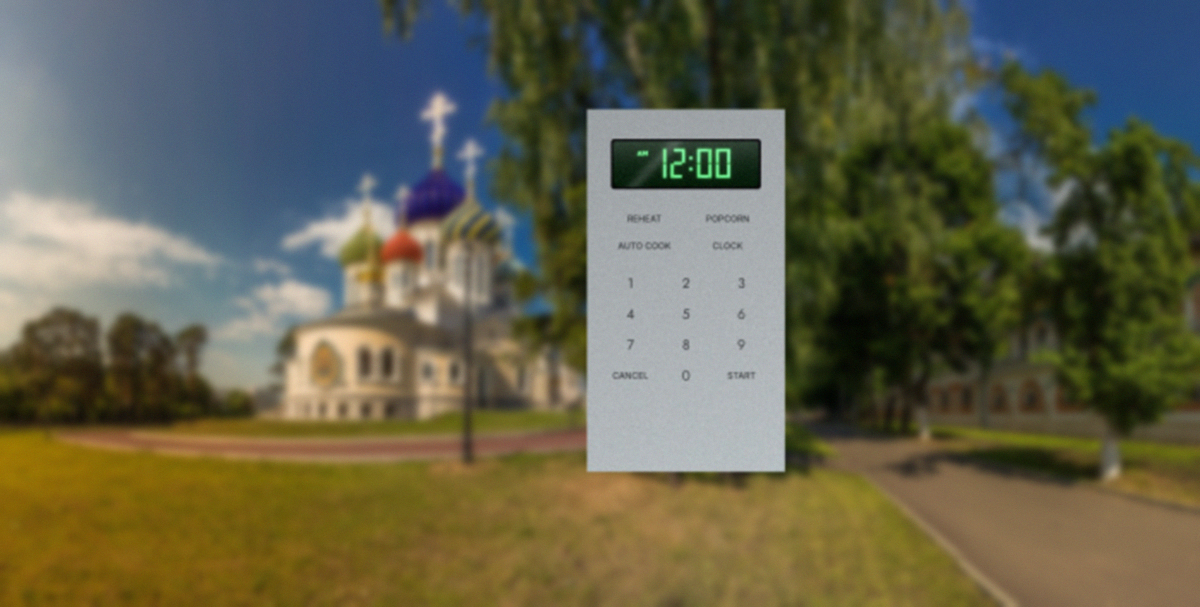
{"hour": 12, "minute": 0}
